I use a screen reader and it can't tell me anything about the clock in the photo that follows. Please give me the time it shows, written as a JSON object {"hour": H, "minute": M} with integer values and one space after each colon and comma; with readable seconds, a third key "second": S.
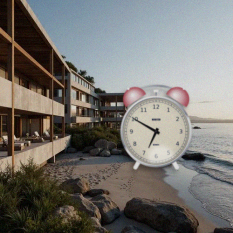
{"hour": 6, "minute": 50}
